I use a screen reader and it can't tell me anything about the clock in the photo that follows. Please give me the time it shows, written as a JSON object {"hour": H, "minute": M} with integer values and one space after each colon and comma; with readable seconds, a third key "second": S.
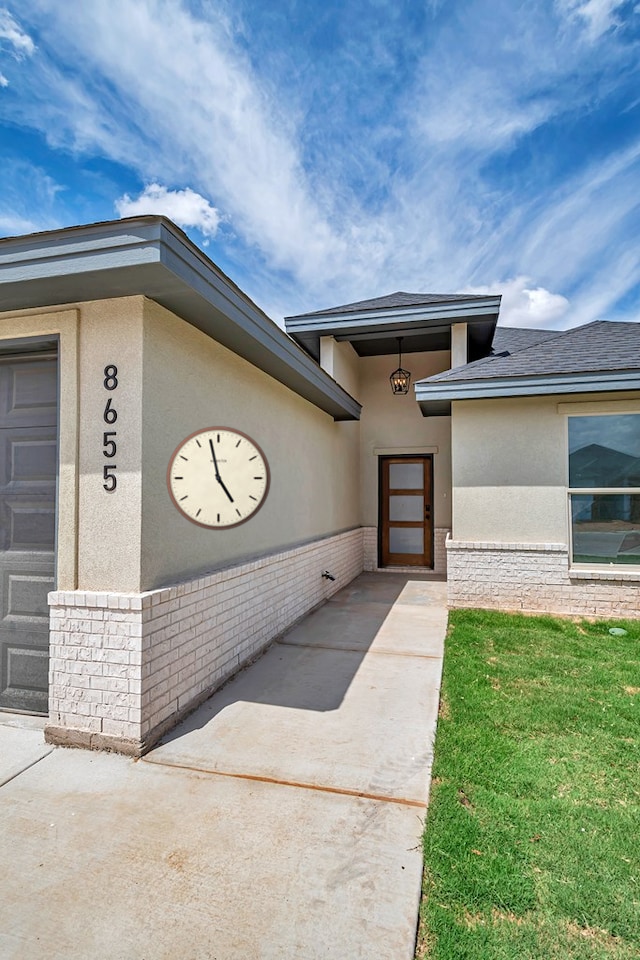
{"hour": 4, "minute": 58}
